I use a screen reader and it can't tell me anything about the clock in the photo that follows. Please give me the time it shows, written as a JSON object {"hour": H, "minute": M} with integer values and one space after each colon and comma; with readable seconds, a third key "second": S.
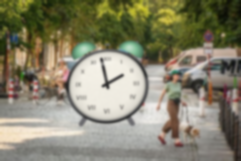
{"hour": 1, "minute": 58}
